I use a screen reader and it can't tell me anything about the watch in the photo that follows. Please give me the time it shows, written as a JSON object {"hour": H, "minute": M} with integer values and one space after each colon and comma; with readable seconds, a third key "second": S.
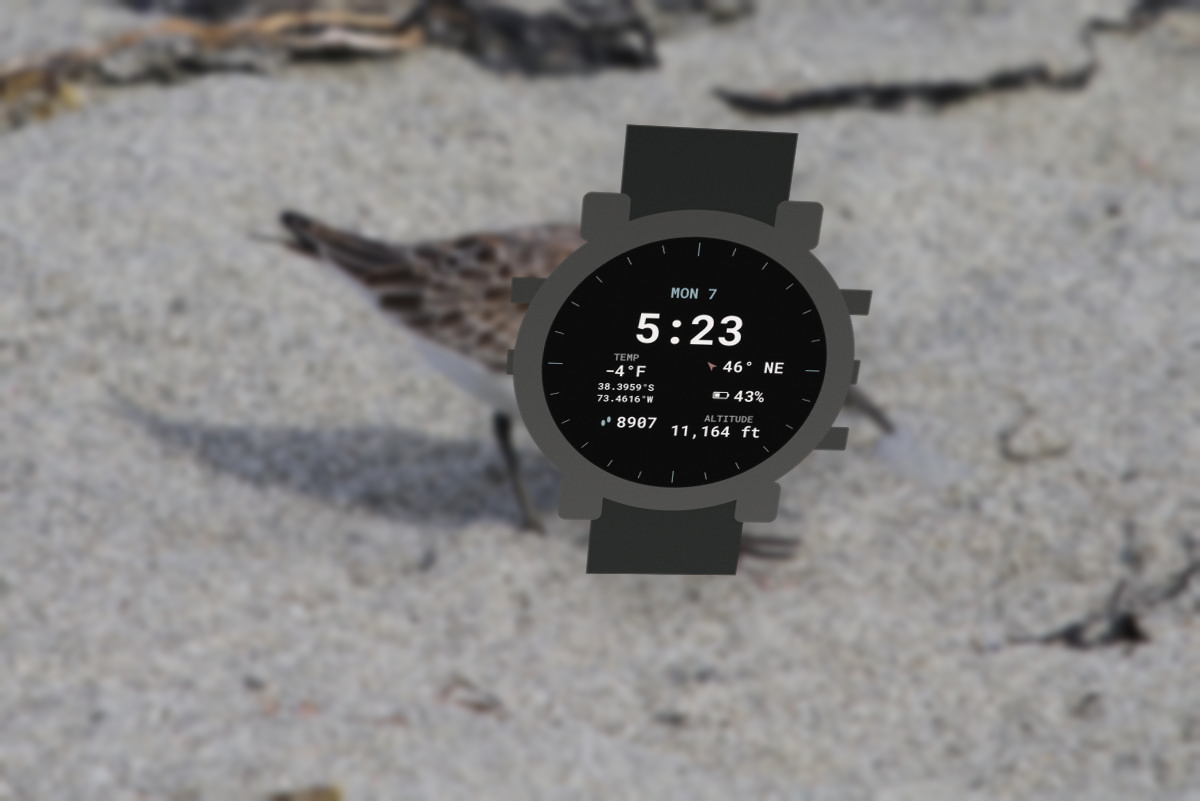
{"hour": 5, "minute": 23}
